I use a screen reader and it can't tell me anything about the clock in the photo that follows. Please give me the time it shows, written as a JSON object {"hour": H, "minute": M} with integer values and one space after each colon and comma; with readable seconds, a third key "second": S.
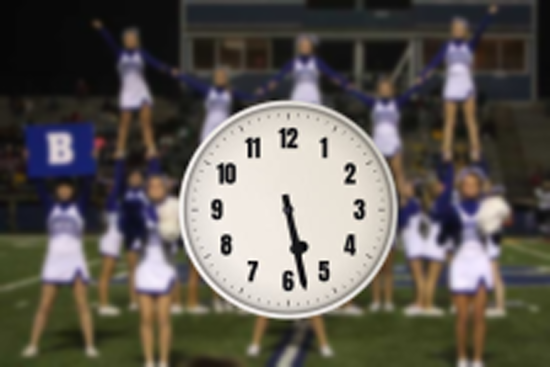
{"hour": 5, "minute": 28}
